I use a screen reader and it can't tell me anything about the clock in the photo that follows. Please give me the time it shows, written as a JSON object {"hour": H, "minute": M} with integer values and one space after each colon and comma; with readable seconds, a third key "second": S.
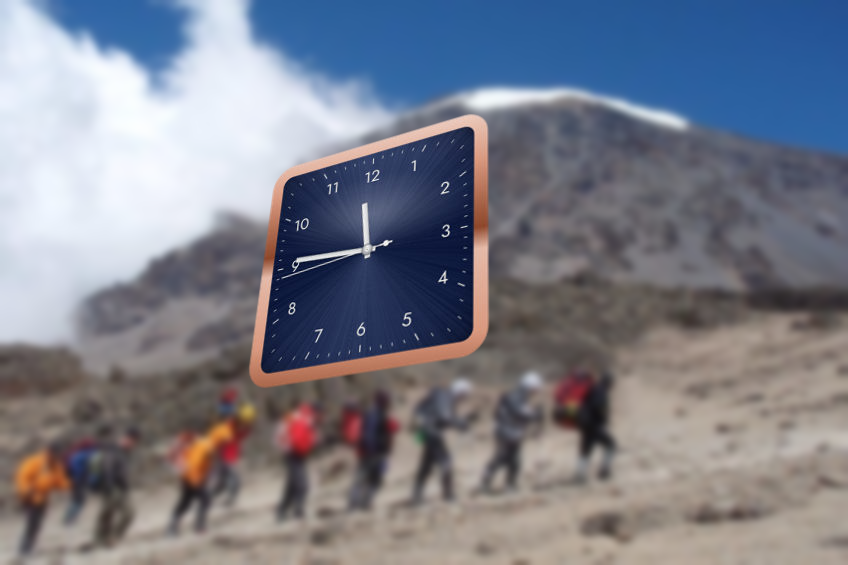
{"hour": 11, "minute": 45, "second": 44}
